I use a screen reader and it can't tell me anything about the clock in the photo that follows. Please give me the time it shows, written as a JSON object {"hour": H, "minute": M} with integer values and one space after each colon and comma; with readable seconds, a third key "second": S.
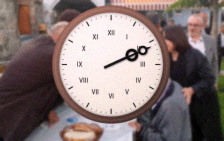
{"hour": 2, "minute": 11}
